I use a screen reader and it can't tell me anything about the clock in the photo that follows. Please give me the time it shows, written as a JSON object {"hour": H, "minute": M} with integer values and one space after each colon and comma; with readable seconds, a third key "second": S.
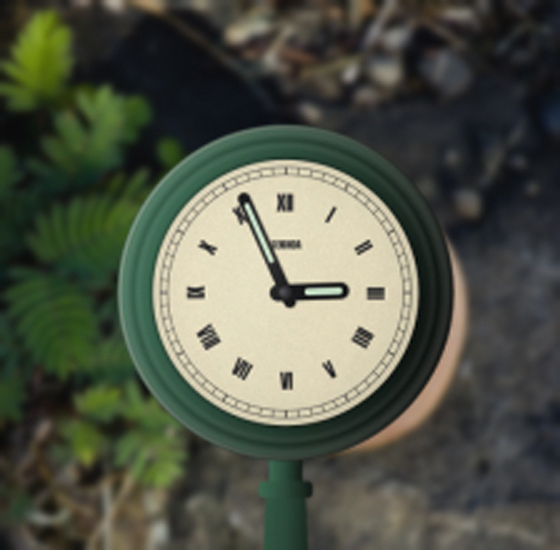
{"hour": 2, "minute": 56}
